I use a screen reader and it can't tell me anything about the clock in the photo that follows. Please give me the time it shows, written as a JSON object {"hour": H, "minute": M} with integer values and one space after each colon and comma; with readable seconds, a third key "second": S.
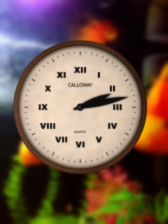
{"hour": 2, "minute": 13}
